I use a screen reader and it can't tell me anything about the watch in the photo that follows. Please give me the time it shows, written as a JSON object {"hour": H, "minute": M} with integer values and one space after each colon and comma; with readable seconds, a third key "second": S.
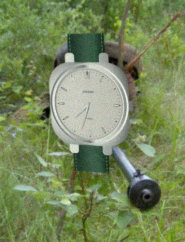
{"hour": 7, "minute": 33}
